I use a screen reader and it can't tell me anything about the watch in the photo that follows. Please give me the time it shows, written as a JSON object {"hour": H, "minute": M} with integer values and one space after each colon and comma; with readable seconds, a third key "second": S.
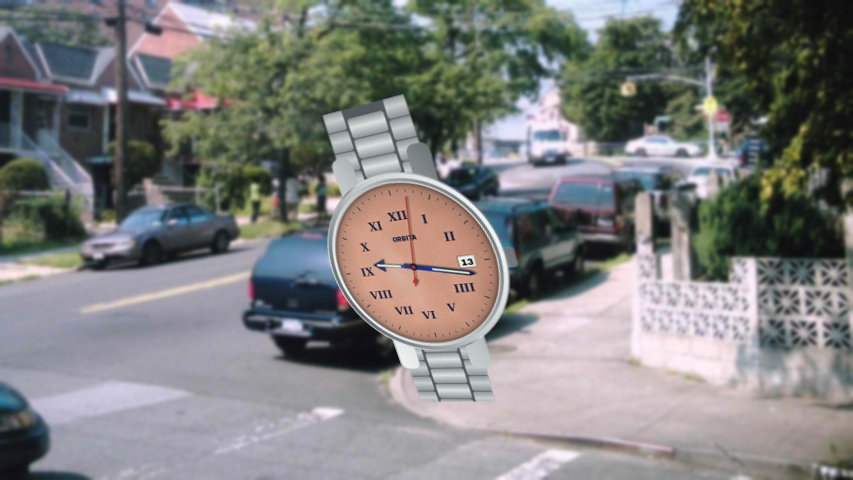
{"hour": 9, "minute": 17, "second": 2}
